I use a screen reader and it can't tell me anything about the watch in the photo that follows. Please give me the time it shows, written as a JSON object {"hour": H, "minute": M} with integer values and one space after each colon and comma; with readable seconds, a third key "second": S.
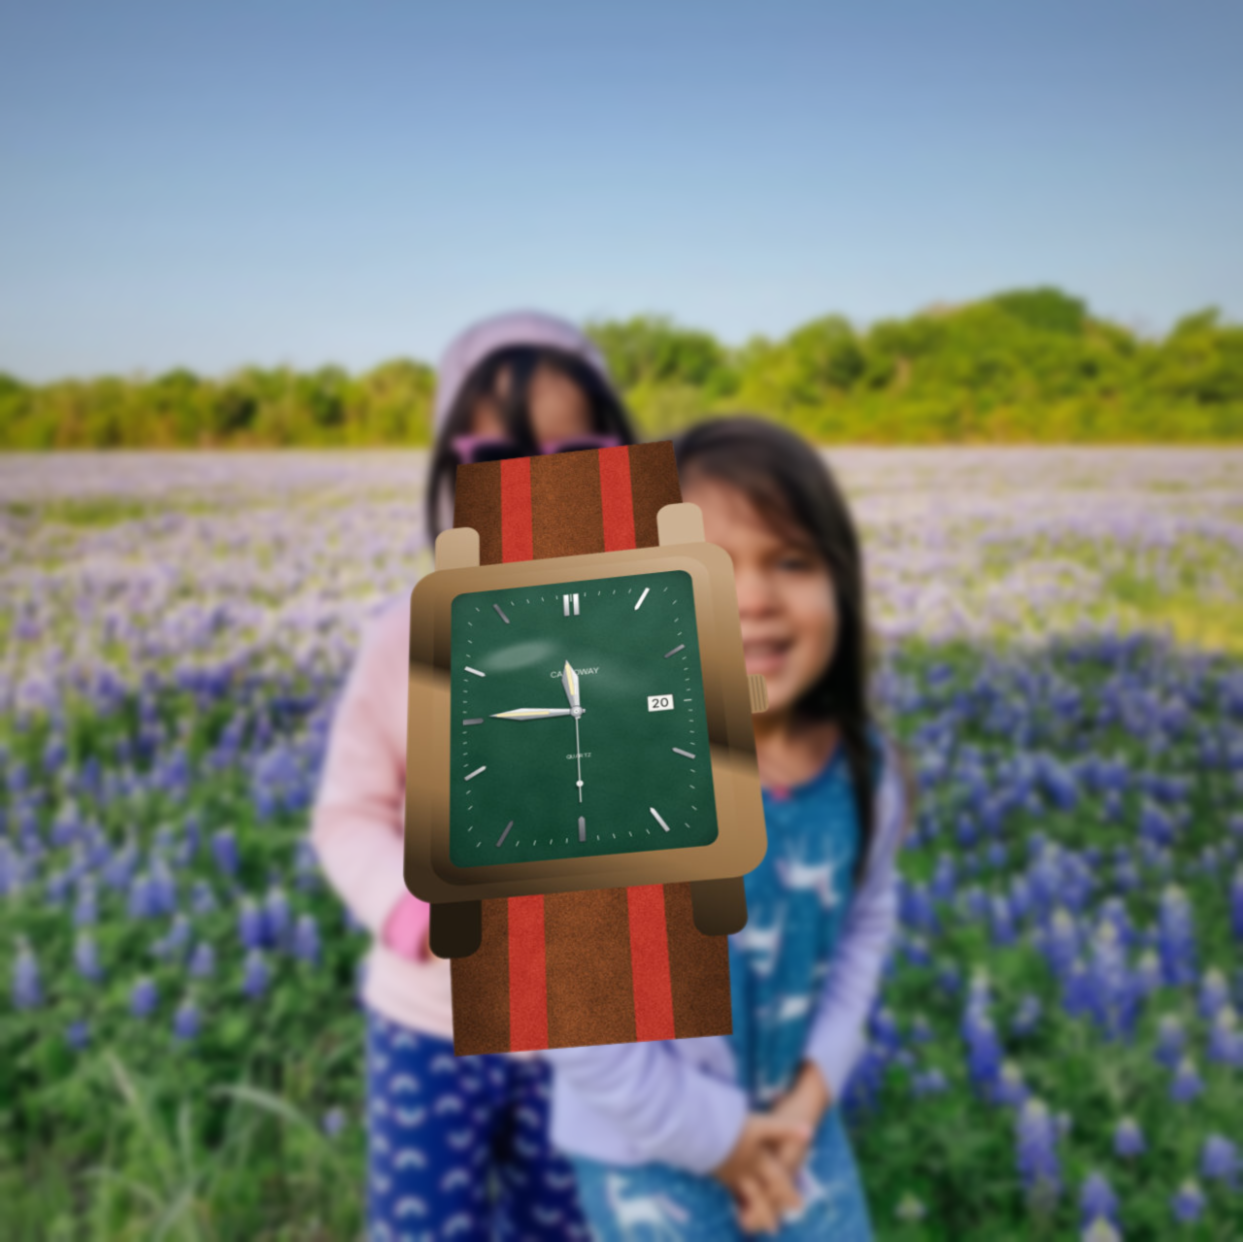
{"hour": 11, "minute": 45, "second": 30}
